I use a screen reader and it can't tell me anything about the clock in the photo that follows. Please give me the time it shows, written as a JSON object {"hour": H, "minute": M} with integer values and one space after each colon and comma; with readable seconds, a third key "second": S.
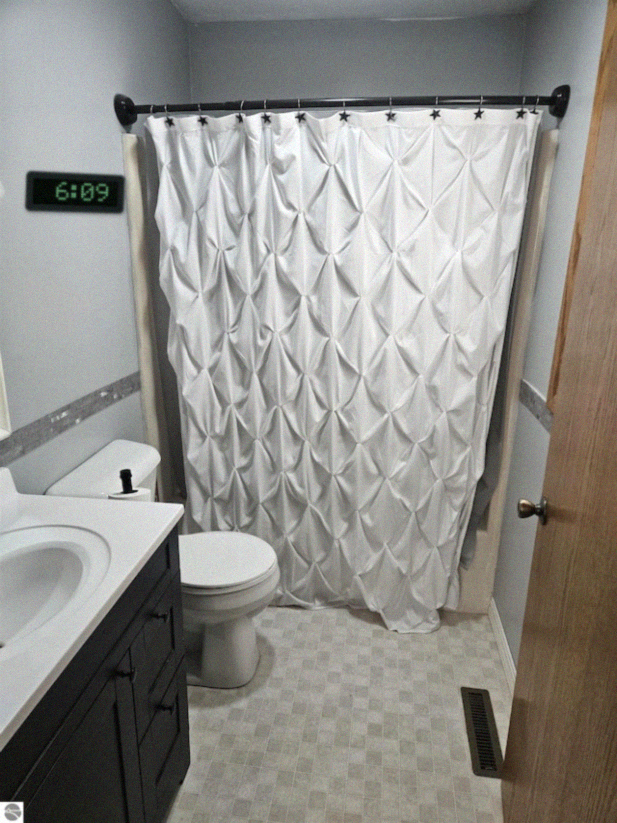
{"hour": 6, "minute": 9}
